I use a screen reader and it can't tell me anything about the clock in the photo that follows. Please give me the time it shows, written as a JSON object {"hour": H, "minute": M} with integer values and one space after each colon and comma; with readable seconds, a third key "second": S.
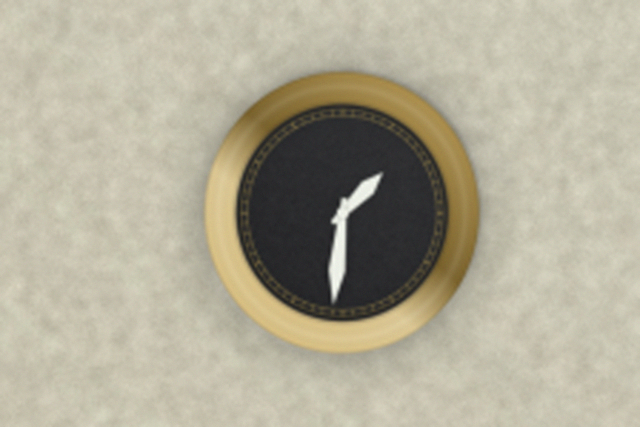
{"hour": 1, "minute": 31}
